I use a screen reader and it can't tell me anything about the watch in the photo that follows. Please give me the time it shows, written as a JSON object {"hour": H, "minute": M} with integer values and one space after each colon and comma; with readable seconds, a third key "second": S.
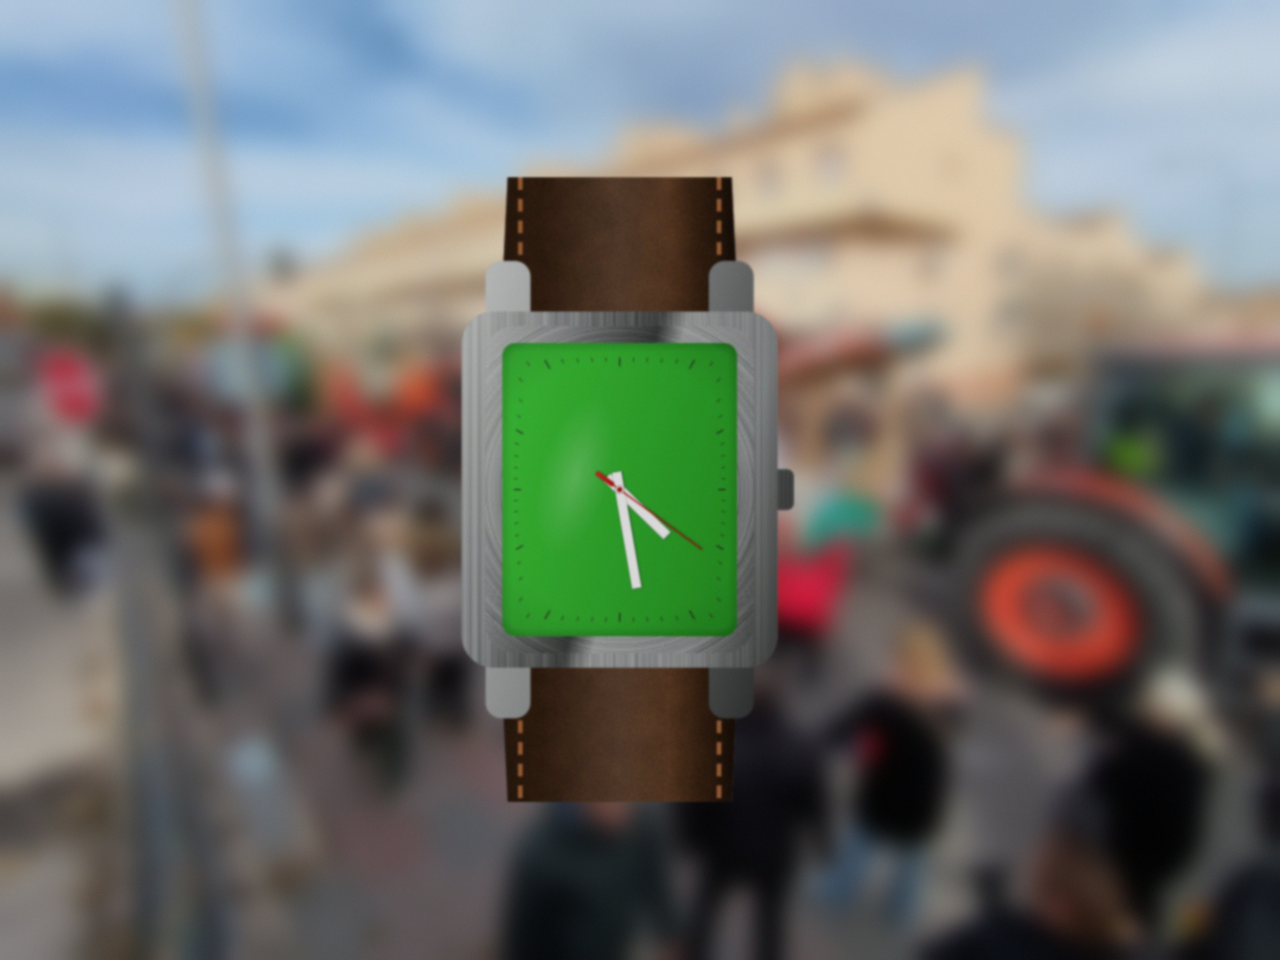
{"hour": 4, "minute": 28, "second": 21}
